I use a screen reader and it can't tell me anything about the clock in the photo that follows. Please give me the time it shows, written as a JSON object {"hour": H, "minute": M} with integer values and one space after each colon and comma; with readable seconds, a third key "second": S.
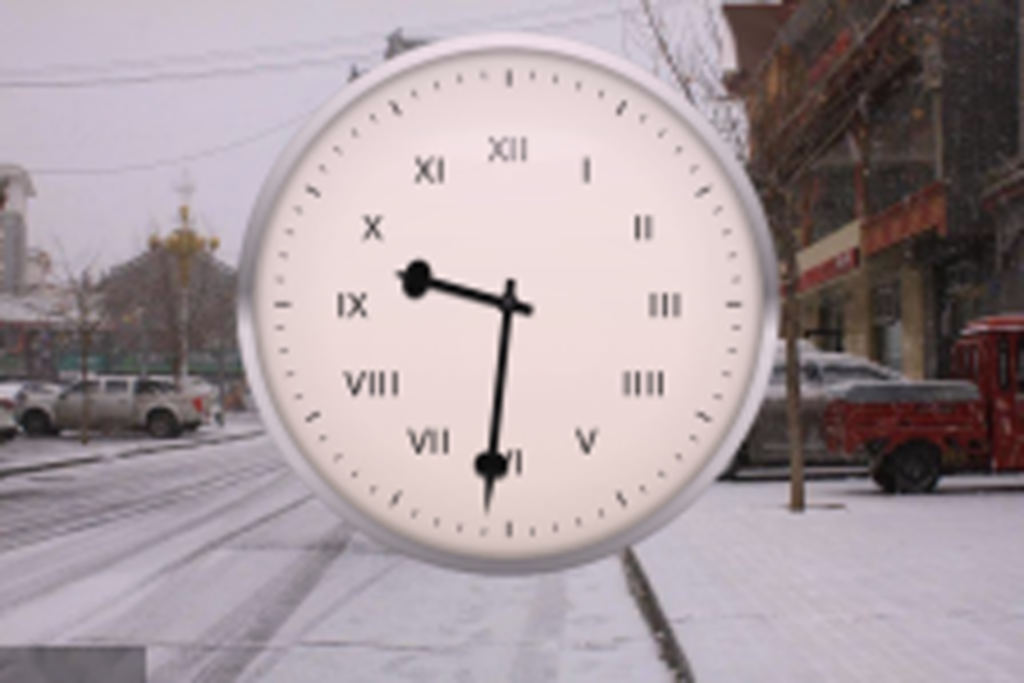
{"hour": 9, "minute": 31}
